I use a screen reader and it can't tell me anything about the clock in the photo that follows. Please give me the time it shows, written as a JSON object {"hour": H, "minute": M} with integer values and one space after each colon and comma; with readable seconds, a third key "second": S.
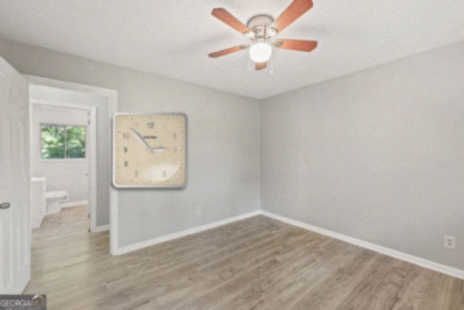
{"hour": 2, "minute": 53}
